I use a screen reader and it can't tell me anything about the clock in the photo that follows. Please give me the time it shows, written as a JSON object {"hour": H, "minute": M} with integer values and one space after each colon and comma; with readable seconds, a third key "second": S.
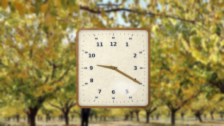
{"hour": 9, "minute": 20}
